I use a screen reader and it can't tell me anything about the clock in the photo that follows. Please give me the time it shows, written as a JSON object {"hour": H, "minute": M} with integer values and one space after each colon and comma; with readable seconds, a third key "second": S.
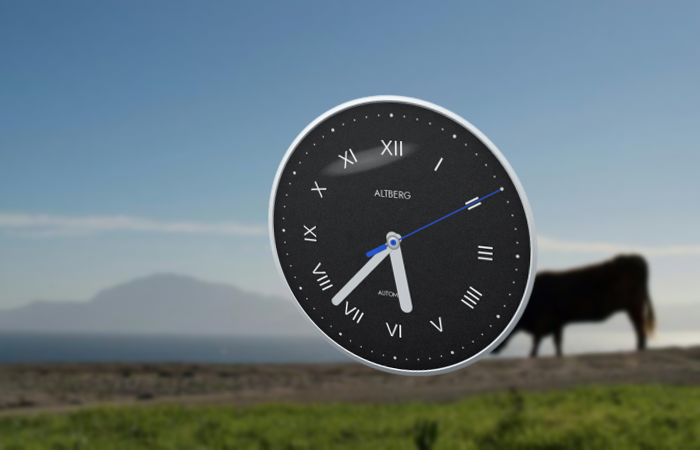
{"hour": 5, "minute": 37, "second": 10}
